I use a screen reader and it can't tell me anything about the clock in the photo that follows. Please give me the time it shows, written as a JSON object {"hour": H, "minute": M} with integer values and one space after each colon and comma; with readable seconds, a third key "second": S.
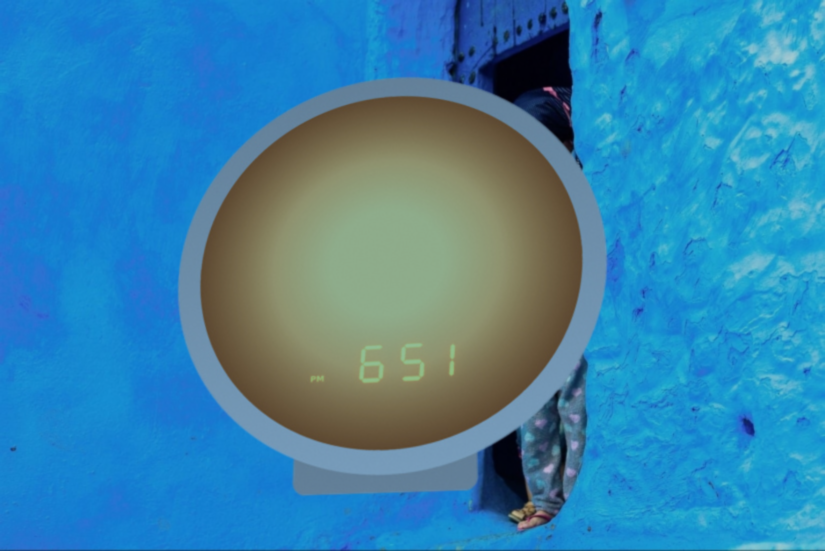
{"hour": 6, "minute": 51}
